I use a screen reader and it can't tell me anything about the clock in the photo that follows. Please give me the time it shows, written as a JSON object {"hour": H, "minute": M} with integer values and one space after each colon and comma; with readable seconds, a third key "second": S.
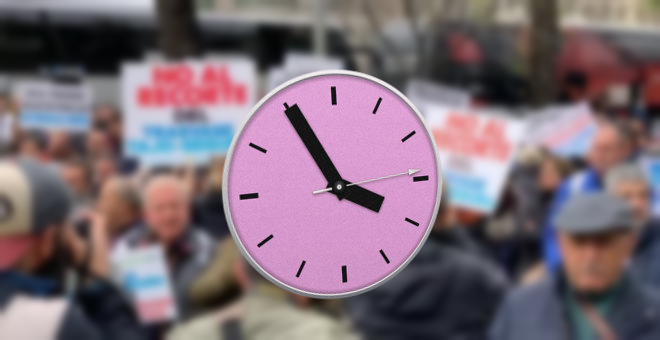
{"hour": 3, "minute": 55, "second": 14}
